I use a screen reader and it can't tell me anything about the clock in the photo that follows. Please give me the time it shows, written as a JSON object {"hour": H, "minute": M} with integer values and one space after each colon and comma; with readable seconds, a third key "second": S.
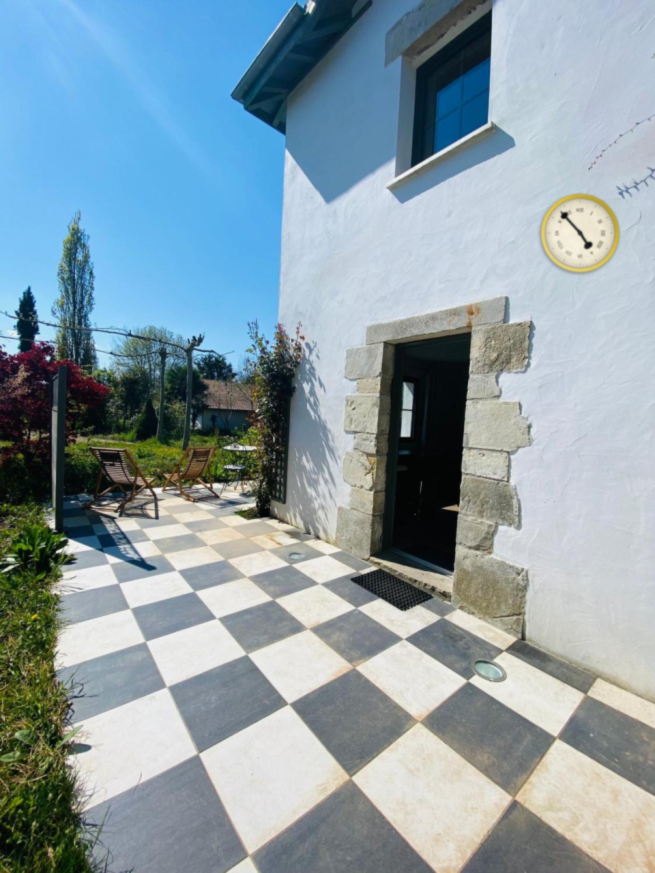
{"hour": 4, "minute": 53}
